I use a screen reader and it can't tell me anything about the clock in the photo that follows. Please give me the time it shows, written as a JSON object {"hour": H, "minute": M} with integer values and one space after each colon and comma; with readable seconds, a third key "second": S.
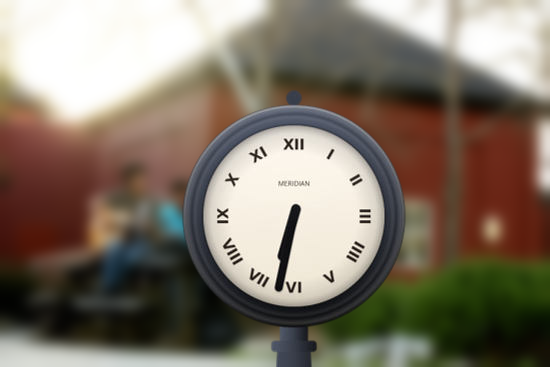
{"hour": 6, "minute": 32}
